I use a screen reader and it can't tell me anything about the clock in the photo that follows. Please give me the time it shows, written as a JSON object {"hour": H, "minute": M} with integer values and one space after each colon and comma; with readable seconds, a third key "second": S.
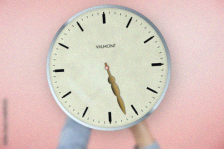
{"hour": 5, "minute": 27}
